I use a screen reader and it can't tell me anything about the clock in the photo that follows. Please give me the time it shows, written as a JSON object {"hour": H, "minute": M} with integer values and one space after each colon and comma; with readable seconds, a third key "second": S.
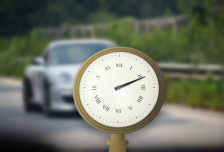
{"hour": 2, "minute": 11}
